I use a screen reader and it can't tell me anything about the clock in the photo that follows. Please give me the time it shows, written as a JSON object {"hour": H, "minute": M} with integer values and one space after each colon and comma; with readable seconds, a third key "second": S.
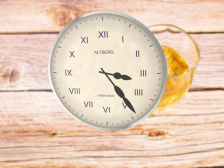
{"hour": 3, "minute": 24}
